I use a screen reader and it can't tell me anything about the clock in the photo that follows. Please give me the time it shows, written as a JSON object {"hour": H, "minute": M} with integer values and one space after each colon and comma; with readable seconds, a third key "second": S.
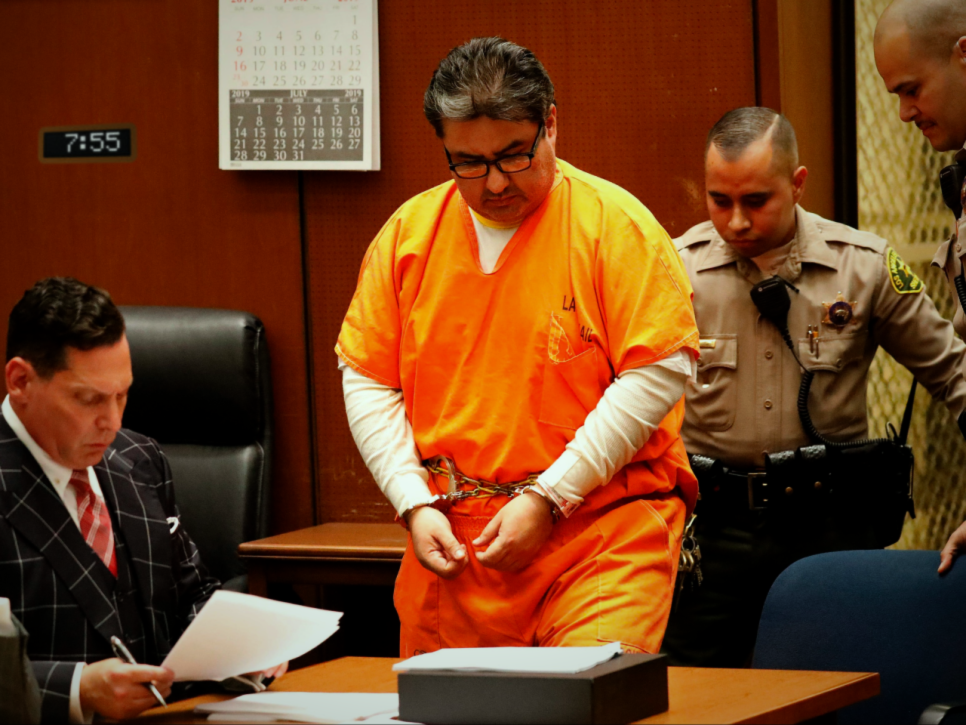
{"hour": 7, "minute": 55}
